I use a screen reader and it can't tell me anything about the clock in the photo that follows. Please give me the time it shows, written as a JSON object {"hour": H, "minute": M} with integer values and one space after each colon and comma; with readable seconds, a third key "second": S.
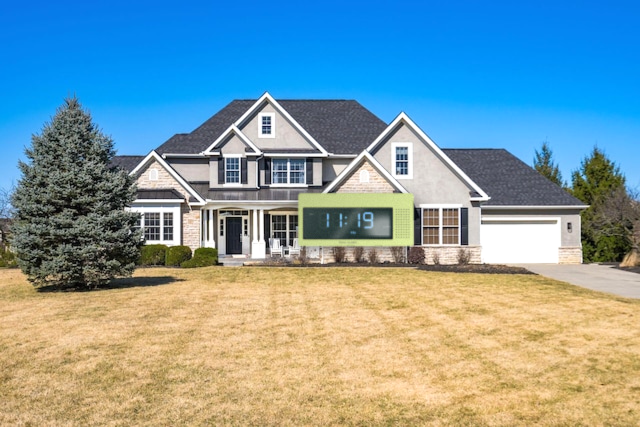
{"hour": 11, "minute": 19}
